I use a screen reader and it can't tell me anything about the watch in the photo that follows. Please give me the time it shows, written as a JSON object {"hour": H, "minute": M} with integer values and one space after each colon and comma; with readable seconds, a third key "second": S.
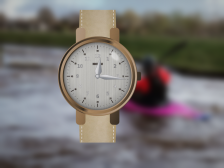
{"hour": 12, "minute": 16}
